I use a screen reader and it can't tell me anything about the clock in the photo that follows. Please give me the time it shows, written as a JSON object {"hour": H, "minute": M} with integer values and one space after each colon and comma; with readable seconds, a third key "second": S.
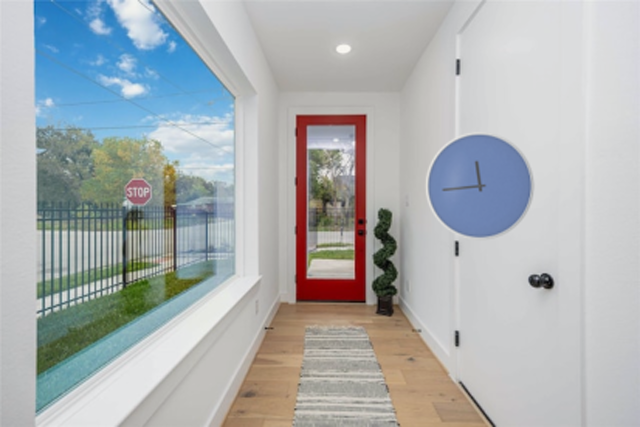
{"hour": 11, "minute": 44}
